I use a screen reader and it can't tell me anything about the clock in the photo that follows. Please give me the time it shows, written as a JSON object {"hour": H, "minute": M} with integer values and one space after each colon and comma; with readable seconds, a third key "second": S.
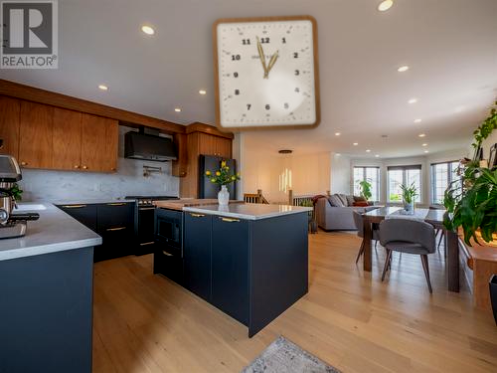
{"hour": 12, "minute": 58}
